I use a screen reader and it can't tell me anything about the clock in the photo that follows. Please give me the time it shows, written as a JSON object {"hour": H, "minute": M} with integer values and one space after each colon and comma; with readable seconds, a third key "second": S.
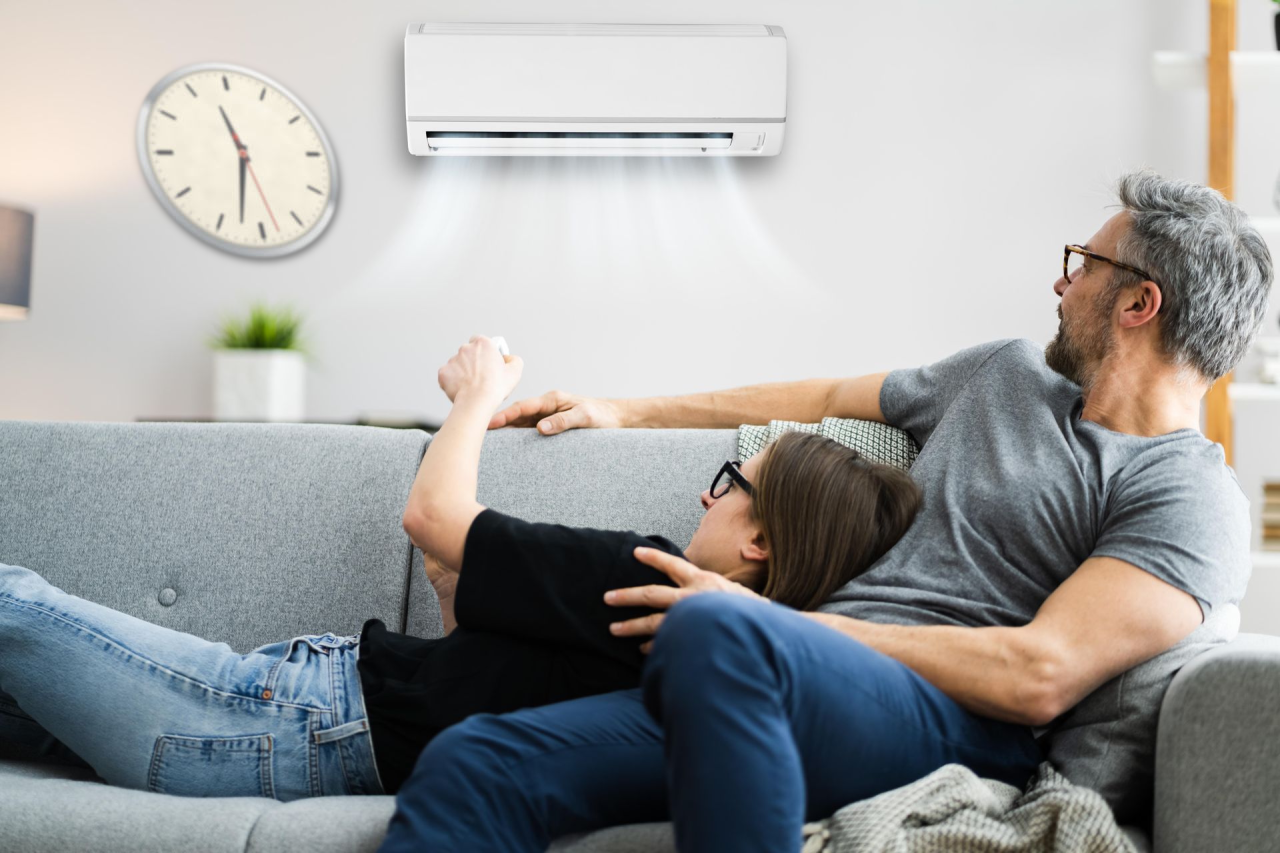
{"hour": 11, "minute": 32, "second": 28}
